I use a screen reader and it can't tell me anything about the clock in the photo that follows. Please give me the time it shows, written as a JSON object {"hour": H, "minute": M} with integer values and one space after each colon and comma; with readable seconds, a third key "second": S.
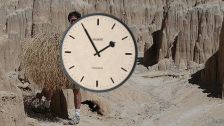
{"hour": 1, "minute": 55}
